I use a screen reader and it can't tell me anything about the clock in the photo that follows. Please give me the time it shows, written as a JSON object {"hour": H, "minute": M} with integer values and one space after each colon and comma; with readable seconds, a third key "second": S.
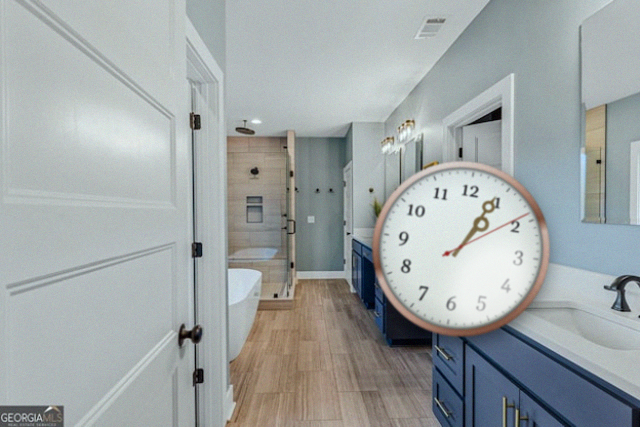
{"hour": 1, "minute": 4, "second": 9}
